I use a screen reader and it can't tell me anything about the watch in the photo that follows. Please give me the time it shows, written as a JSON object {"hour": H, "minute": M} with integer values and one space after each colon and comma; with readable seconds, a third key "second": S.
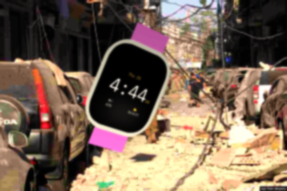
{"hour": 4, "minute": 44}
